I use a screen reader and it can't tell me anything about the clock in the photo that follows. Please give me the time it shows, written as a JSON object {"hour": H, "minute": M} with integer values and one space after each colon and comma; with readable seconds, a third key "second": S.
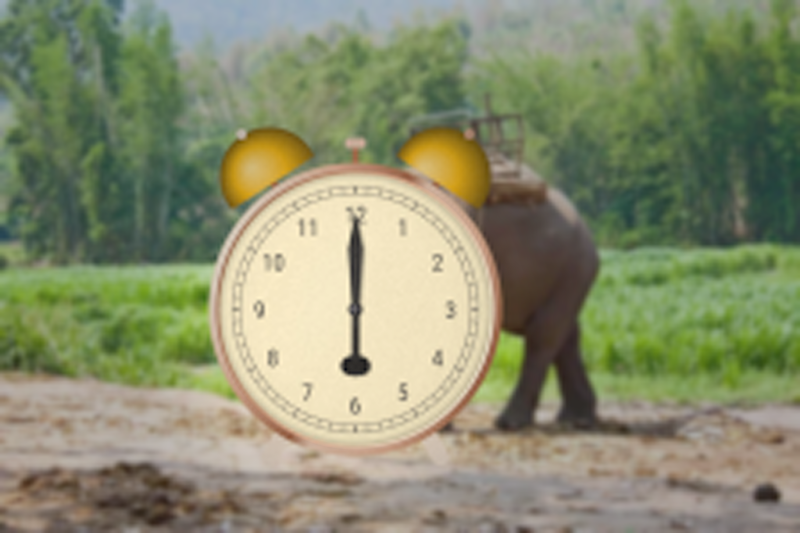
{"hour": 6, "minute": 0}
